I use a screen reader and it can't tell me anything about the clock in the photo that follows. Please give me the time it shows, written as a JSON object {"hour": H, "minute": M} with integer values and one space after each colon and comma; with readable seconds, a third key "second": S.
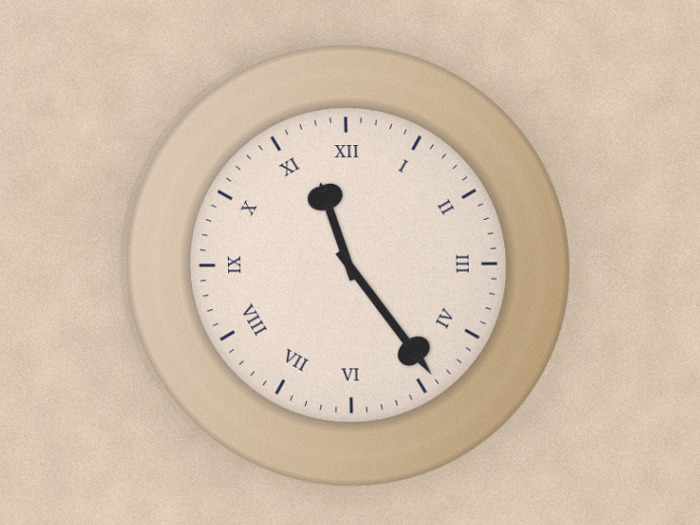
{"hour": 11, "minute": 24}
